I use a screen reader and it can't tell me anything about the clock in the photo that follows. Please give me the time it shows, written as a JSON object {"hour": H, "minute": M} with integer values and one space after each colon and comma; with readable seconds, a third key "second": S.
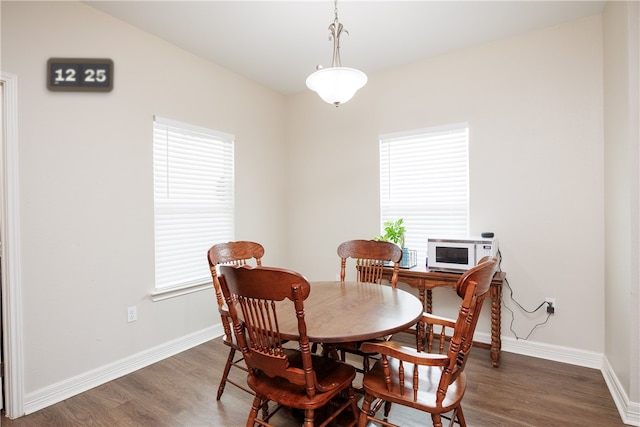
{"hour": 12, "minute": 25}
